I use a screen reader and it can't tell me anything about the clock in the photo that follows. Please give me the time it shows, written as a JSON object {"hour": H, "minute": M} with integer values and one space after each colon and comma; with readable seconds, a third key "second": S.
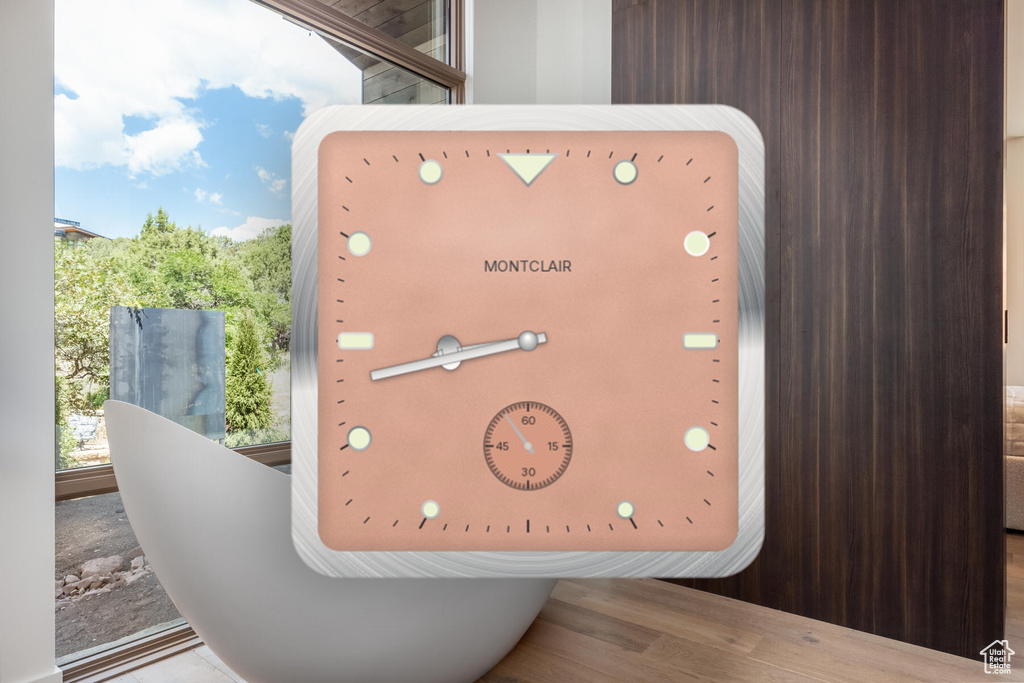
{"hour": 8, "minute": 42, "second": 54}
